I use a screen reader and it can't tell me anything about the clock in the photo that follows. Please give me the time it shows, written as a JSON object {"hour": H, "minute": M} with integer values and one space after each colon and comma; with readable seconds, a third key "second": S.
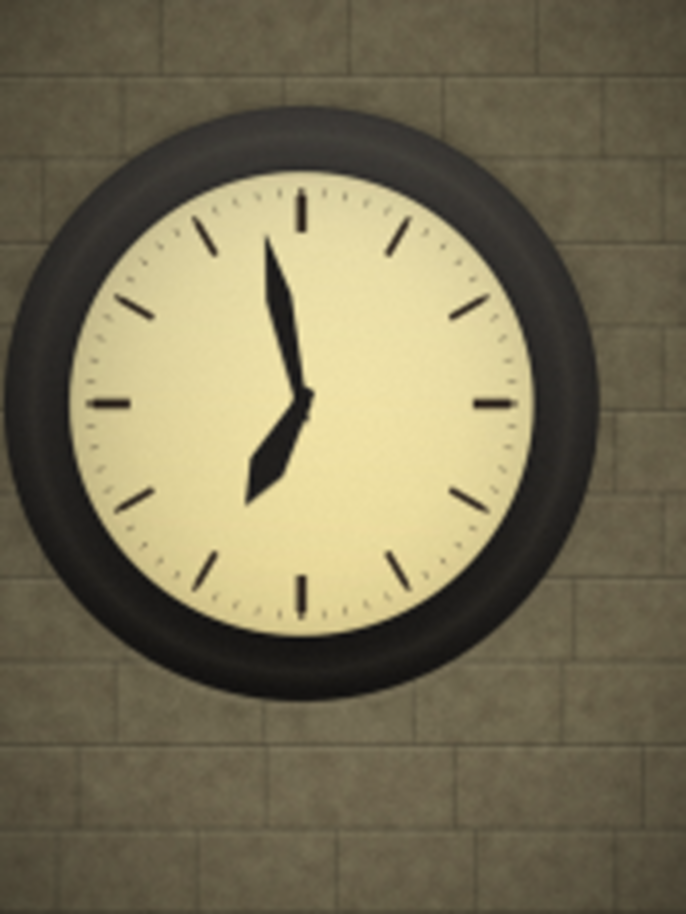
{"hour": 6, "minute": 58}
